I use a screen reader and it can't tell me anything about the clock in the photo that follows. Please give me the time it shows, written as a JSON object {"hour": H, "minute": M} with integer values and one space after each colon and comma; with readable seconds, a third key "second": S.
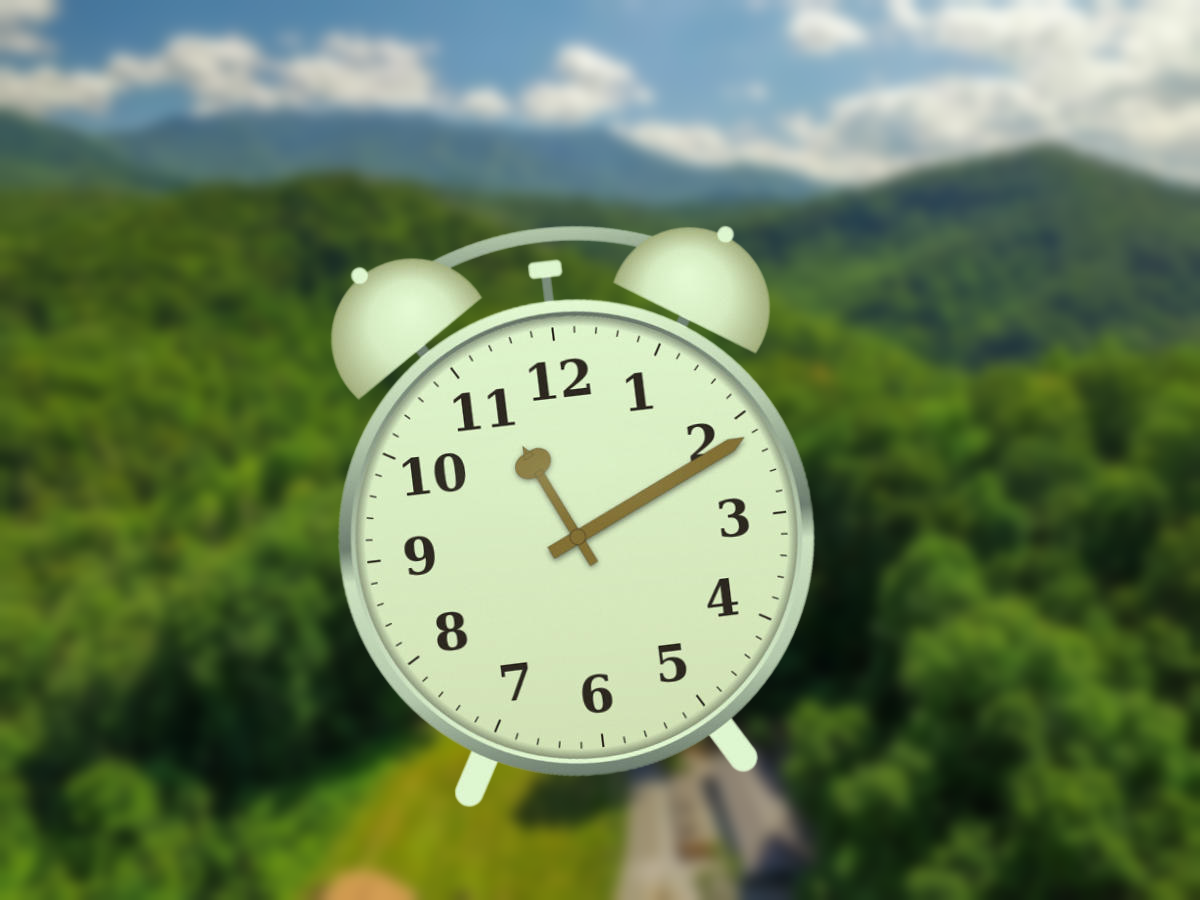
{"hour": 11, "minute": 11}
